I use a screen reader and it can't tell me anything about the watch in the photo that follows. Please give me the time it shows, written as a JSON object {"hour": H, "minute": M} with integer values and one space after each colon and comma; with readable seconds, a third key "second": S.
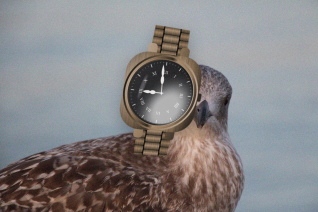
{"hour": 8, "minute": 59}
